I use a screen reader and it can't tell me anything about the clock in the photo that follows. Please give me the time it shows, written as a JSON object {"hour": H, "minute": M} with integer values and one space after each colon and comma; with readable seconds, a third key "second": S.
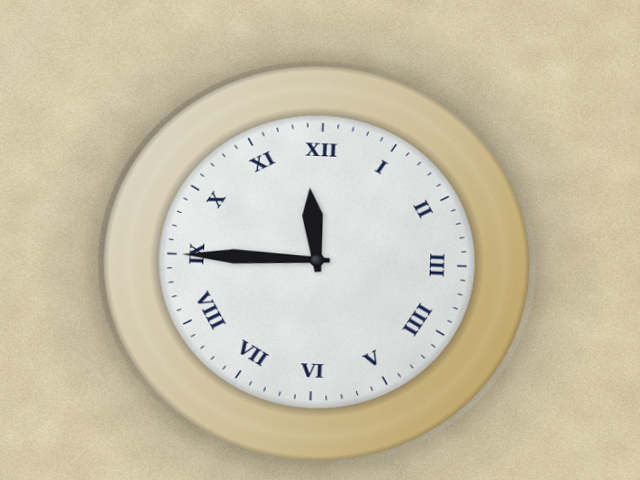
{"hour": 11, "minute": 45}
